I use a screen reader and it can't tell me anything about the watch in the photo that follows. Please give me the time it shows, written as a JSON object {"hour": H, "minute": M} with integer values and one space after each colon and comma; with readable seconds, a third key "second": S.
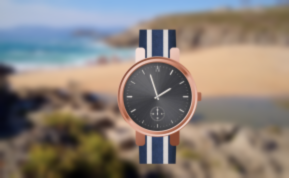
{"hour": 1, "minute": 57}
